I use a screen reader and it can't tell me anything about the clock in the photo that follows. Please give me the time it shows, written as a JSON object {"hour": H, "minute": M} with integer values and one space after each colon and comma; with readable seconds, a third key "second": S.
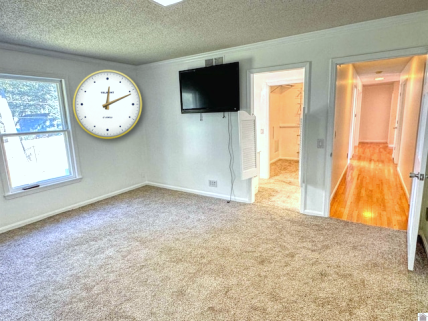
{"hour": 12, "minute": 11}
